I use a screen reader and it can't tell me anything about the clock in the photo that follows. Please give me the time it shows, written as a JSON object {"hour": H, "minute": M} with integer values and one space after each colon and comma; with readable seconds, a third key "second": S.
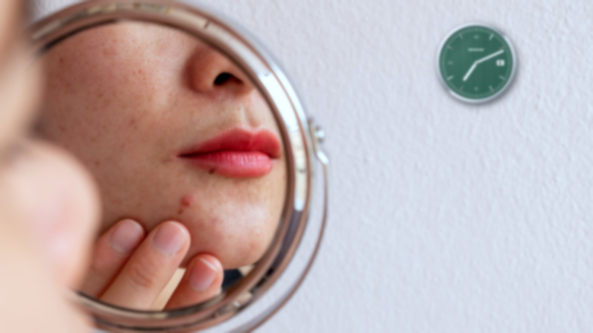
{"hour": 7, "minute": 11}
